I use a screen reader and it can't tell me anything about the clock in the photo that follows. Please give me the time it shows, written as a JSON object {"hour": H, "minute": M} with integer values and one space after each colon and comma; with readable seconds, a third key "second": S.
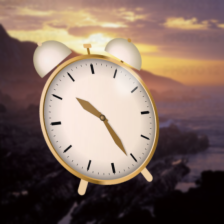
{"hour": 10, "minute": 26}
